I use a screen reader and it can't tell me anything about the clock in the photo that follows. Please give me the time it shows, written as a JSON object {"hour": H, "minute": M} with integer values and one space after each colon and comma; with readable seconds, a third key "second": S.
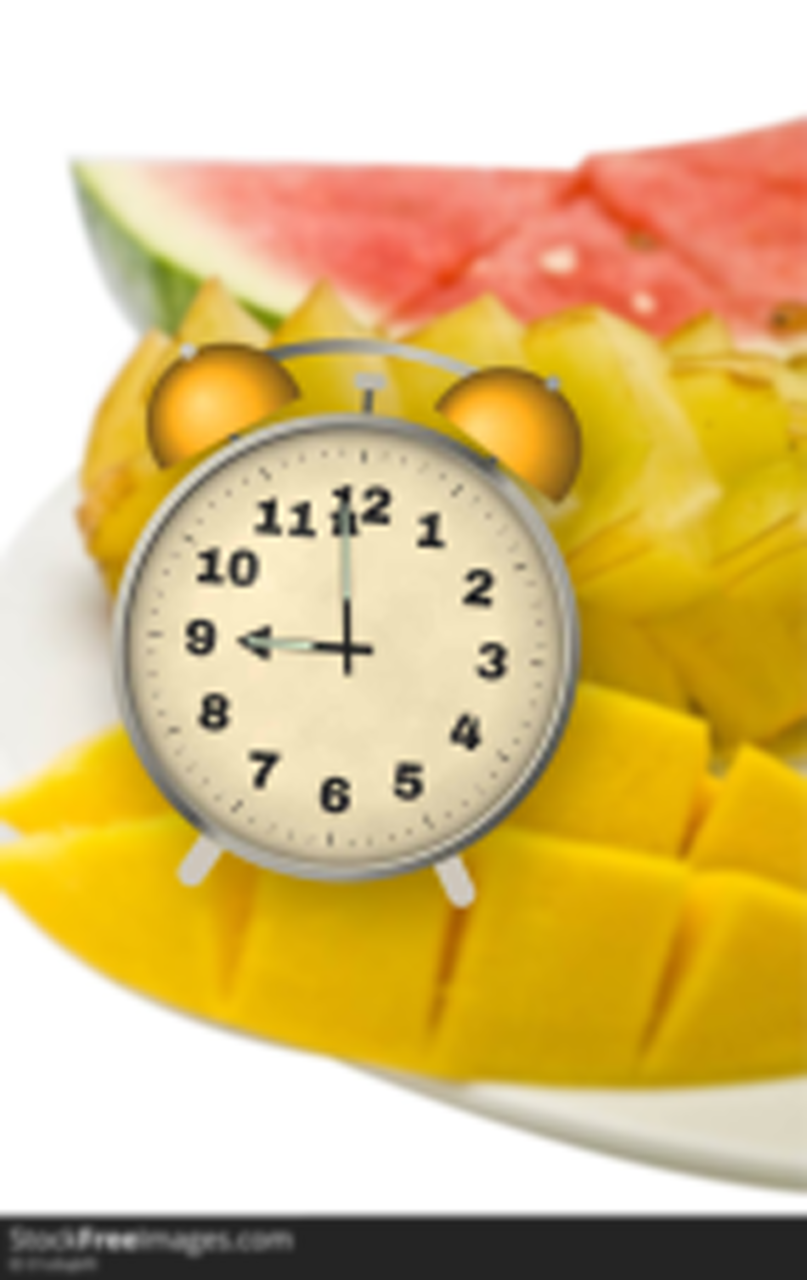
{"hour": 8, "minute": 59}
